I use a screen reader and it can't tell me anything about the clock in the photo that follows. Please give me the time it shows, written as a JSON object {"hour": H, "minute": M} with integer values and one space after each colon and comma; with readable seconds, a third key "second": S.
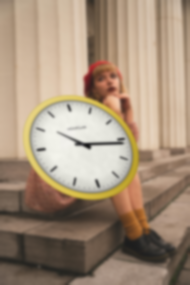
{"hour": 10, "minute": 16}
